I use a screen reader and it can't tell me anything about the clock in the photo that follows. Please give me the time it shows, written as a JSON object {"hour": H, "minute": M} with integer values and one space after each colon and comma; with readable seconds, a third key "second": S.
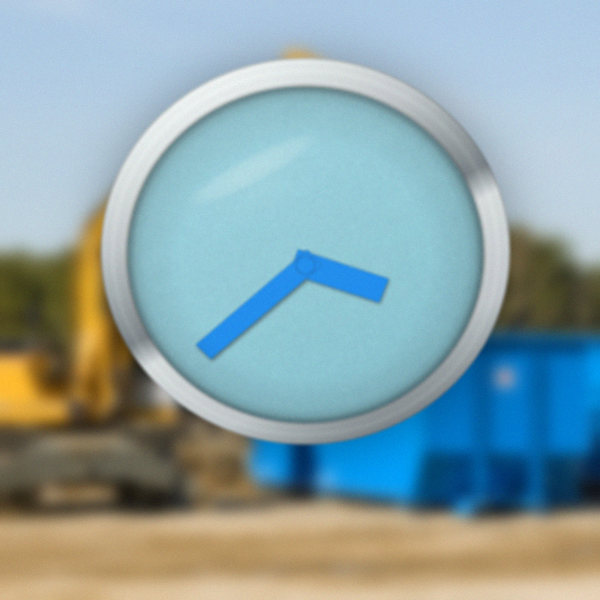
{"hour": 3, "minute": 38}
